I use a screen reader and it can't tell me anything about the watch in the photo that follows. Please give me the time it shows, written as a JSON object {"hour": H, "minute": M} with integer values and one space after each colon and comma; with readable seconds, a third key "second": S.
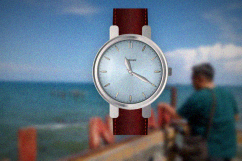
{"hour": 11, "minute": 20}
